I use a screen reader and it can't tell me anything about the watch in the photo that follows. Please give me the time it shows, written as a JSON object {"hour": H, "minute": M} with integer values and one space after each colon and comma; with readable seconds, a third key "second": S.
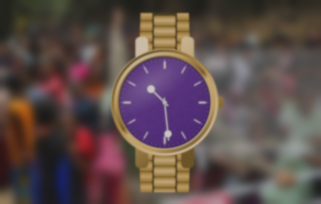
{"hour": 10, "minute": 29}
